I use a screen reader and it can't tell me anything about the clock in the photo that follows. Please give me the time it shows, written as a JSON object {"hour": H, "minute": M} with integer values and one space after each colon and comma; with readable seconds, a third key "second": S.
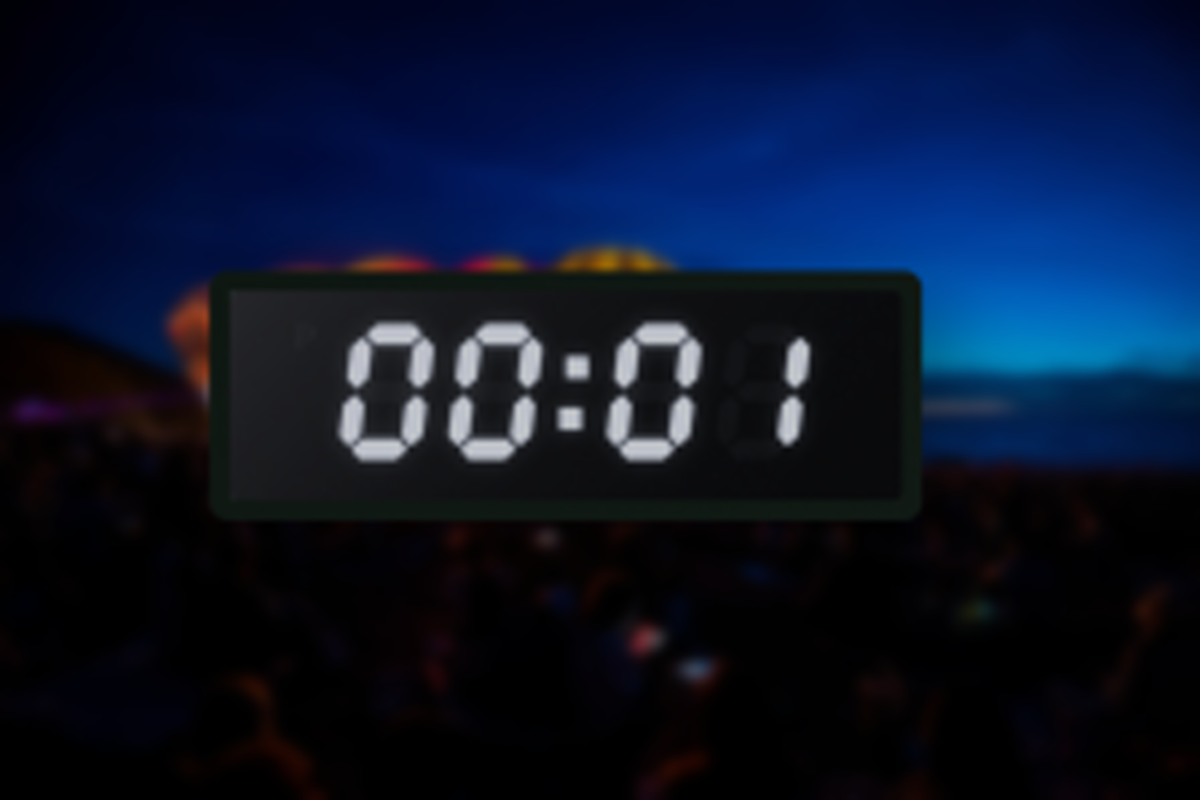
{"hour": 0, "minute": 1}
